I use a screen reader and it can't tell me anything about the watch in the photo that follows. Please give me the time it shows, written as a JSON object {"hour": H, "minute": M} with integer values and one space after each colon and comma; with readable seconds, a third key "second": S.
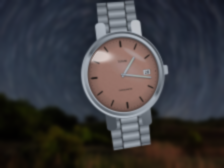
{"hour": 1, "minute": 17}
